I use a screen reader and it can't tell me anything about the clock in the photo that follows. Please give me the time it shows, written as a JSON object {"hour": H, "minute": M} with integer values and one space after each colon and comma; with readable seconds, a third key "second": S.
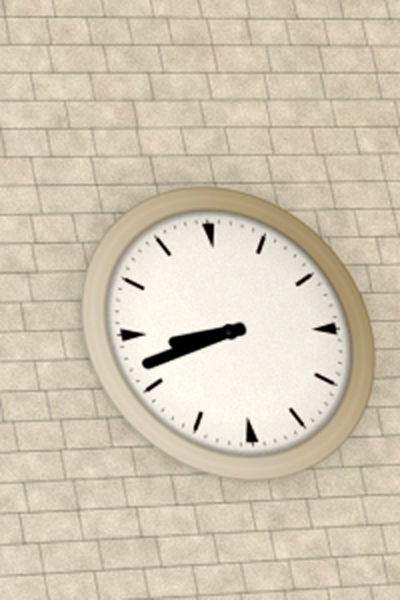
{"hour": 8, "minute": 42}
